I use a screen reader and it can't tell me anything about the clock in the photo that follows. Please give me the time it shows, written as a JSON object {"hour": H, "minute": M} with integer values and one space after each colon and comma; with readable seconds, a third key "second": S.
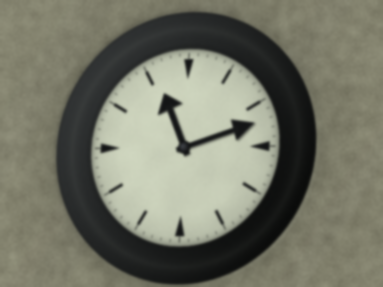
{"hour": 11, "minute": 12}
